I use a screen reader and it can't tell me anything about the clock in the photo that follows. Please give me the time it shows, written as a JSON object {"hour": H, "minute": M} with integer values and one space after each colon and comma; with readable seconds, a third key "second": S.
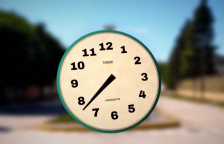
{"hour": 7, "minute": 38}
